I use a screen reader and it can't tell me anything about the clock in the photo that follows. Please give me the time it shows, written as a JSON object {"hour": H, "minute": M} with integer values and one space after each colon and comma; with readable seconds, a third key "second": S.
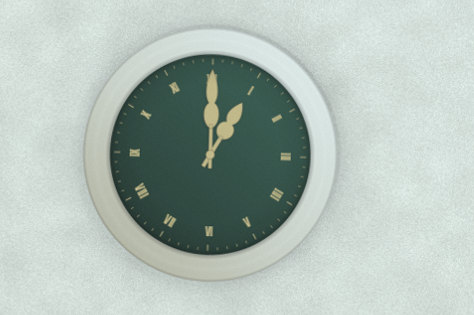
{"hour": 1, "minute": 0}
